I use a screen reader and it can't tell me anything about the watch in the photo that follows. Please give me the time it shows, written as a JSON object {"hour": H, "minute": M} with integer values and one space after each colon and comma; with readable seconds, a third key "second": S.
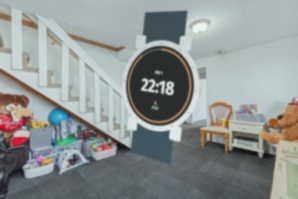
{"hour": 22, "minute": 18}
